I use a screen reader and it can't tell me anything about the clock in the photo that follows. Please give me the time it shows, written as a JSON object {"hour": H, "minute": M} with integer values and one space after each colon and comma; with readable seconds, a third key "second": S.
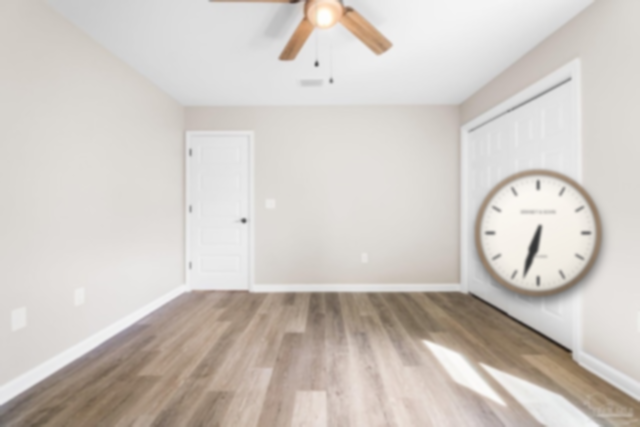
{"hour": 6, "minute": 33}
